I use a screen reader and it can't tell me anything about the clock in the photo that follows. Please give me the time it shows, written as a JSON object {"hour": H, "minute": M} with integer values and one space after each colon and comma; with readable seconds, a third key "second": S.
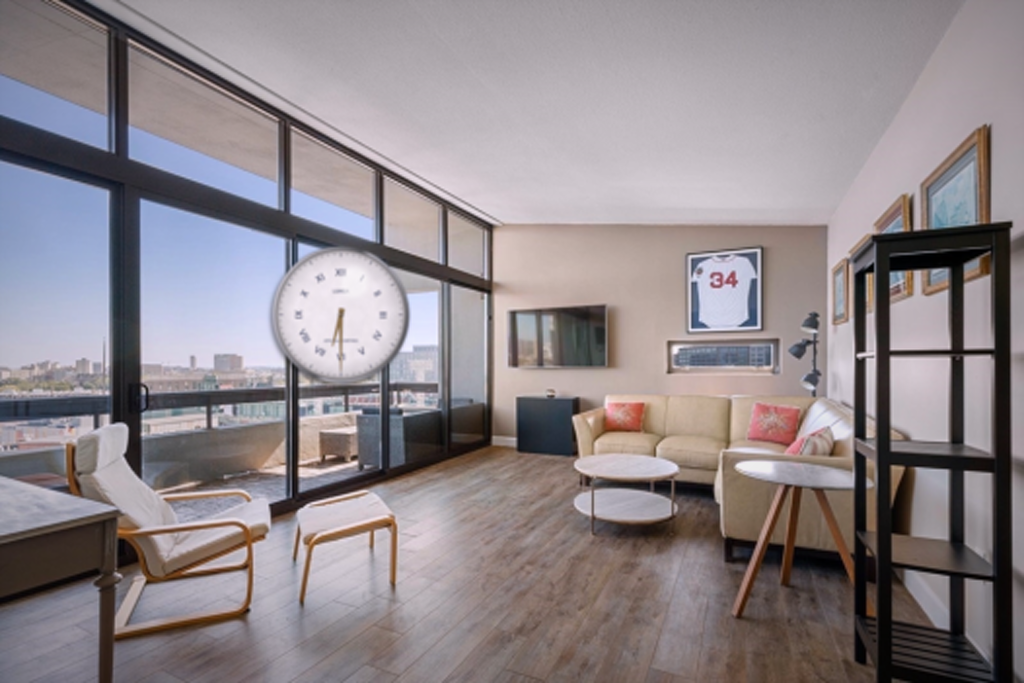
{"hour": 6, "minute": 30}
